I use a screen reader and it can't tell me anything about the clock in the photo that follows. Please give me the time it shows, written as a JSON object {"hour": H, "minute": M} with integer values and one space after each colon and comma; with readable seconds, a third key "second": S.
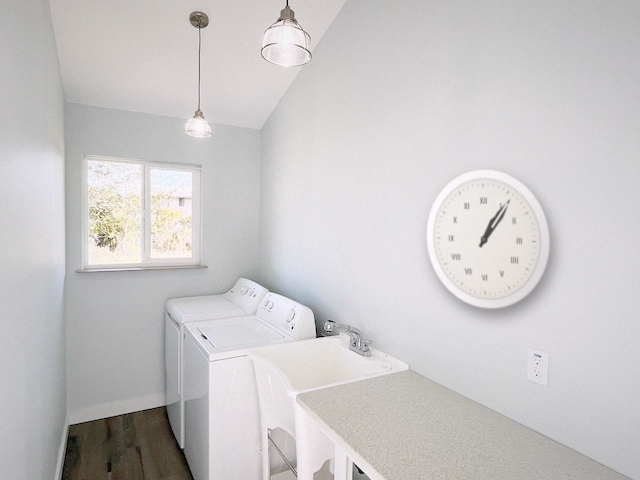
{"hour": 1, "minute": 6}
